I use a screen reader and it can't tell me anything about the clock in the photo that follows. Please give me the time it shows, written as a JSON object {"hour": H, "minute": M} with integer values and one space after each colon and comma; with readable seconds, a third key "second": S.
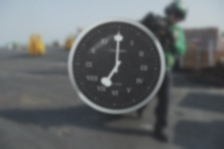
{"hour": 7, "minute": 0}
